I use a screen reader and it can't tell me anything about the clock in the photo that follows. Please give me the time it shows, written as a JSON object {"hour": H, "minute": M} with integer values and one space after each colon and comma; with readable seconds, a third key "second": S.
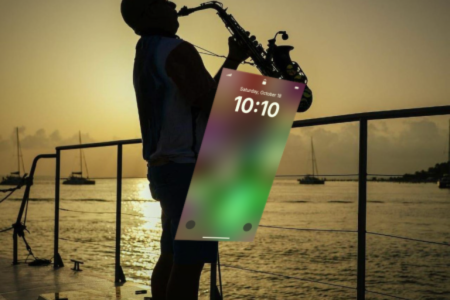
{"hour": 10, "minute": 10}
